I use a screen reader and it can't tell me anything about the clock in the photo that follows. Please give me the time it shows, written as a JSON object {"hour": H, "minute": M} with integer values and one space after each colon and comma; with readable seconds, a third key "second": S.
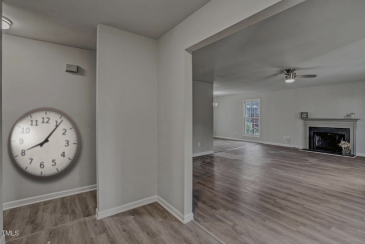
{"hour": 8, "minute": 6}
